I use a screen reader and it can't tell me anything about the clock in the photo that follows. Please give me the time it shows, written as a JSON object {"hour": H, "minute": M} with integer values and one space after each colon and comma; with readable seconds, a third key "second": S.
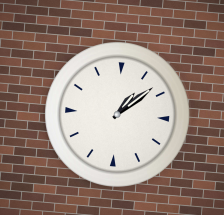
{"hour": 1, "minute": 8}
